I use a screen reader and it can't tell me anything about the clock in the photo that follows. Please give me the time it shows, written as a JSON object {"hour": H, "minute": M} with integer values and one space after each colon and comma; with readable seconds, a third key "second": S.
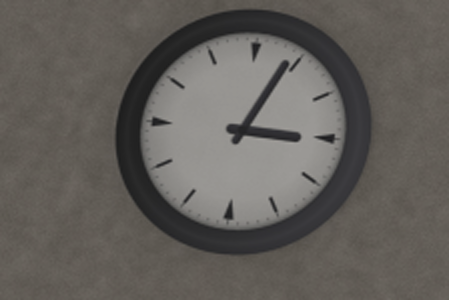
{"hour": 3, "minute": 4}
